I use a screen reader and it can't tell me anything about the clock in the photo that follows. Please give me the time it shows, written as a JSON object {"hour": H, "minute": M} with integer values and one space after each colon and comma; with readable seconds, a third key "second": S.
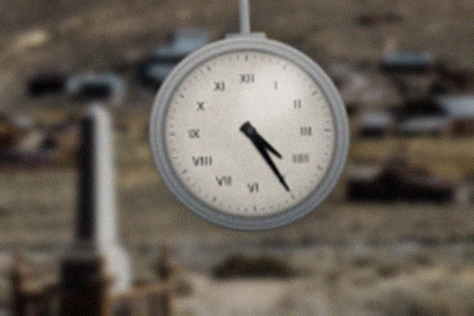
{"hour": 4, "minute": 25}
